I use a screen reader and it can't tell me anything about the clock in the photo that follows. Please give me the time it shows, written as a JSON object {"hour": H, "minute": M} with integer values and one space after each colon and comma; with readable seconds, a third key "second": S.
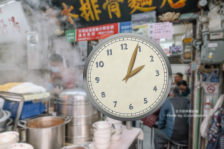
{"hour": 2, "minute": 4}
